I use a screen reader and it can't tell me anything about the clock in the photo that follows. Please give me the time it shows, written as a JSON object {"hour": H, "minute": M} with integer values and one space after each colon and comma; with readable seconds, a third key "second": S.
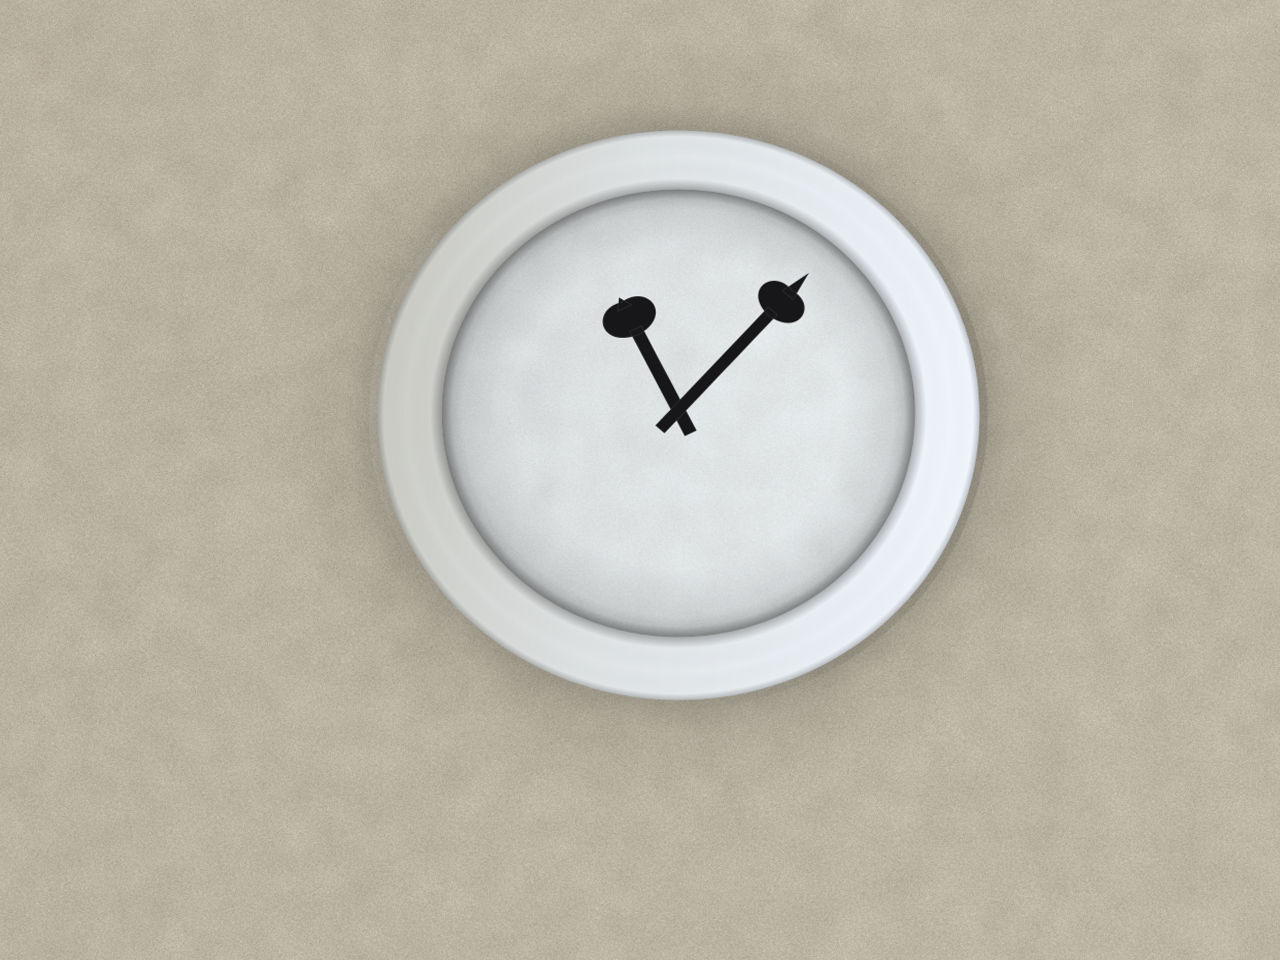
{"hour": 11, "minute": 7}
